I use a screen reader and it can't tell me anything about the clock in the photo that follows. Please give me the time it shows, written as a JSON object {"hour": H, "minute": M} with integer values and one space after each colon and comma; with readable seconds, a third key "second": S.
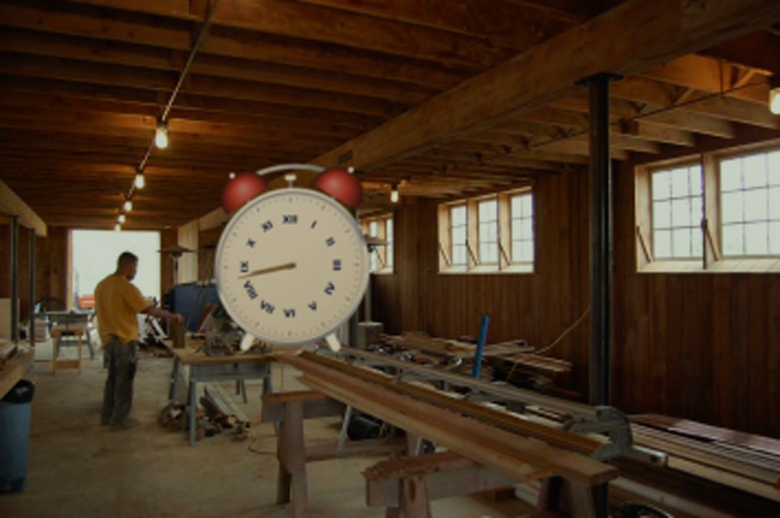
{"hour": 8, "minute": 43}
